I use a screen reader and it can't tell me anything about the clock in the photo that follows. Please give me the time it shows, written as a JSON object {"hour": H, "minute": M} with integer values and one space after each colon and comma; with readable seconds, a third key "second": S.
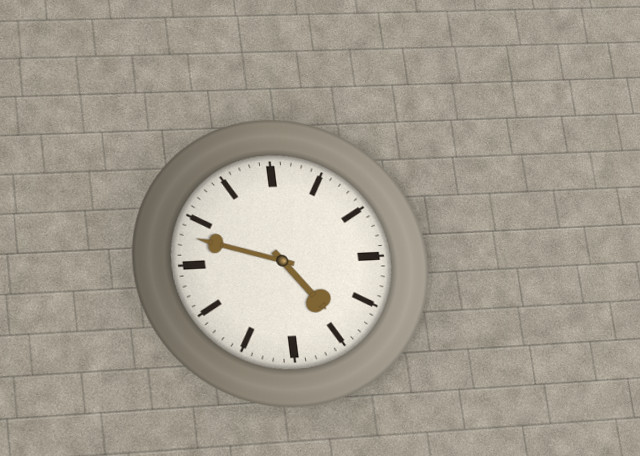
{"hour": 4, "minute": 48}
